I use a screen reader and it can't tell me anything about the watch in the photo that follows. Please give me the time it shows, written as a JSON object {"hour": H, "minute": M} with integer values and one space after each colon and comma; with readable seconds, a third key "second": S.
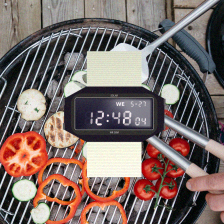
{"hour": 12, "minute": 48, "second": 4}
